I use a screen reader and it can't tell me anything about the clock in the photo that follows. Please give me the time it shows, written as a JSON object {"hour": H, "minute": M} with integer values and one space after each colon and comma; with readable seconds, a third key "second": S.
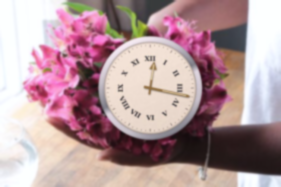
{"hour": 12, "minute": 17}
